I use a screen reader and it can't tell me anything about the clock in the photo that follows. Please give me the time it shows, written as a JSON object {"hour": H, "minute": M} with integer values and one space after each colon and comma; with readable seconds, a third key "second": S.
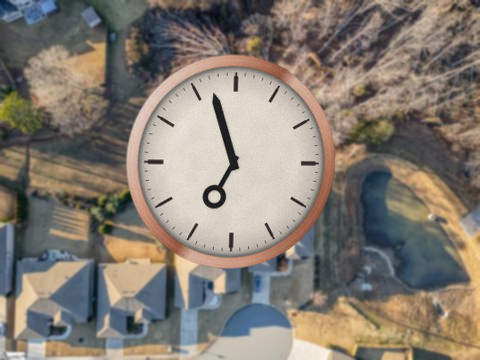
{"hour": 6, "minute": 57}
